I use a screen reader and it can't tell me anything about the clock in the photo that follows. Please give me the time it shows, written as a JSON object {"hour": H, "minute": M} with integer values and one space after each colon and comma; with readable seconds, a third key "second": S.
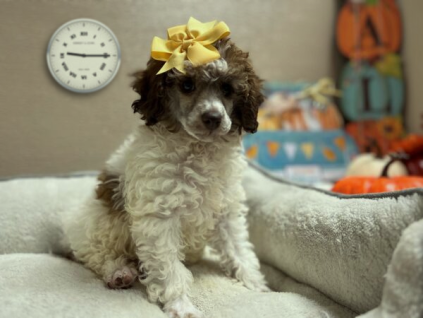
{"hour": 9, "minute": 15}
